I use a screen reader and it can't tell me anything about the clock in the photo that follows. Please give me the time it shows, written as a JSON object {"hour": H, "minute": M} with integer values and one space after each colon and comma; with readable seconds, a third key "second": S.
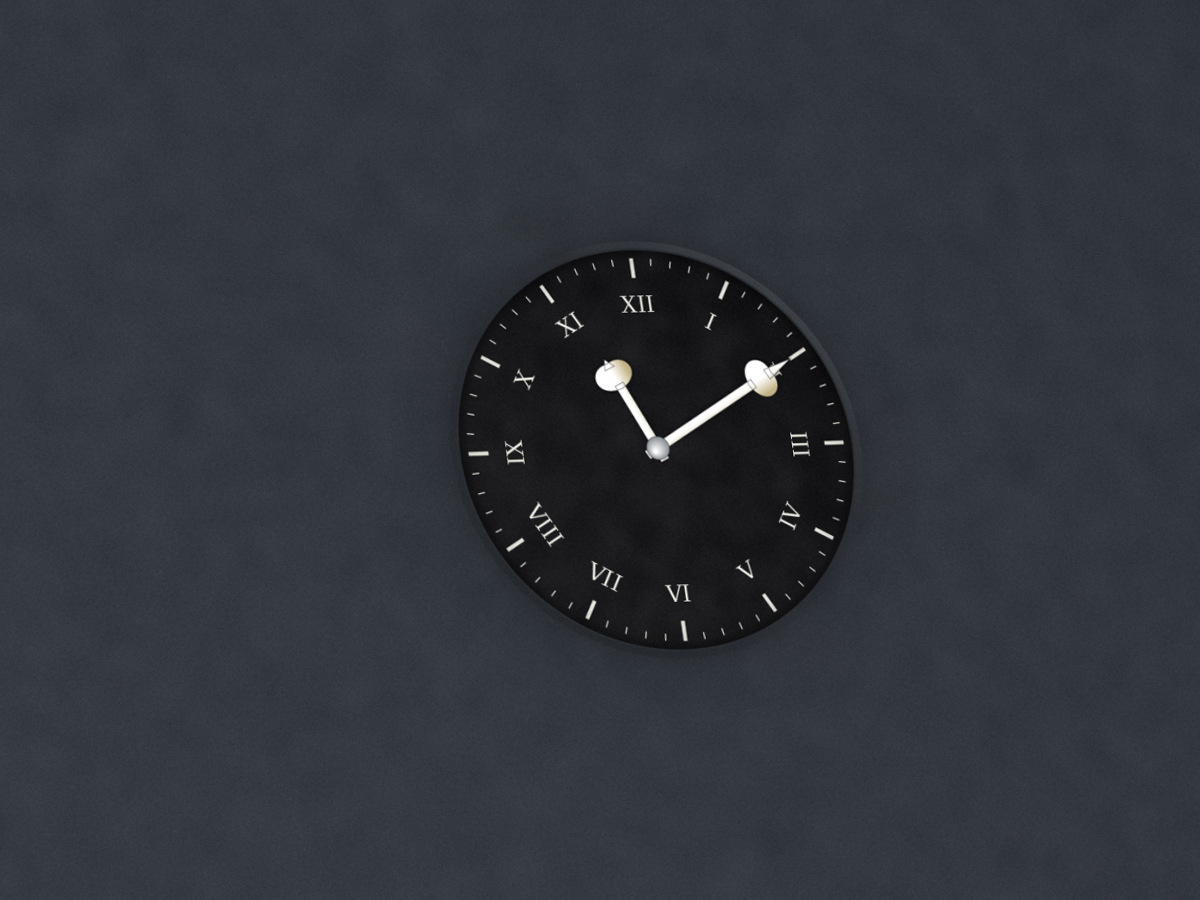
{"hour": 11, "minute": 10}
